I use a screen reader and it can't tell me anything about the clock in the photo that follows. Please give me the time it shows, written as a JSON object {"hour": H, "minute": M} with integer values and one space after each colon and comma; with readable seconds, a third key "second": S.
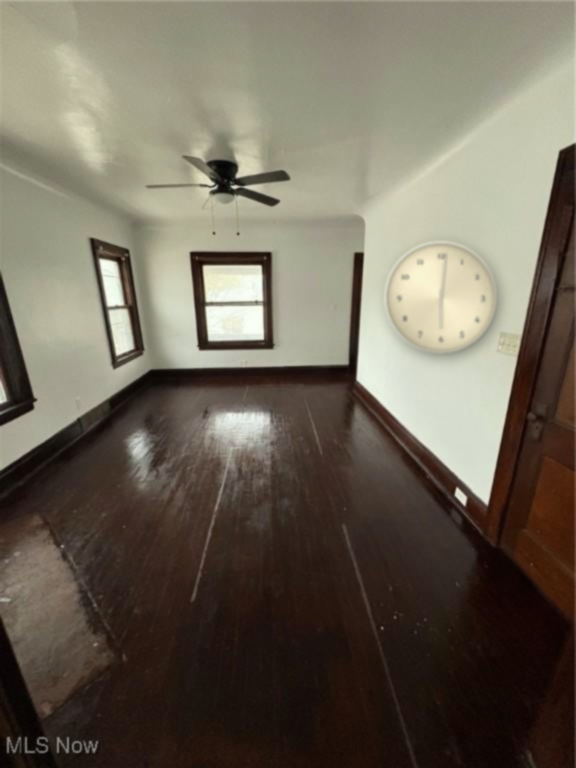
{"hour": 6, "minute": 1}
